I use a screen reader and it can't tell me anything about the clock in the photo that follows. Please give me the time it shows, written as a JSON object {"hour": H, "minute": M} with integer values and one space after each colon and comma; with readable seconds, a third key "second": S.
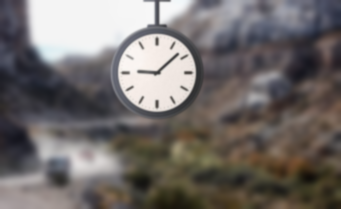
{"hour": 9, "minute": 8}
